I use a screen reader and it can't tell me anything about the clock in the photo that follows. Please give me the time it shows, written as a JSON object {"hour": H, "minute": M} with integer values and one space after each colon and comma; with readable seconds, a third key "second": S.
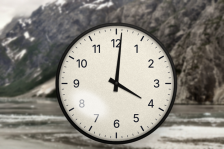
{"hour": 4, "minute": 1}
